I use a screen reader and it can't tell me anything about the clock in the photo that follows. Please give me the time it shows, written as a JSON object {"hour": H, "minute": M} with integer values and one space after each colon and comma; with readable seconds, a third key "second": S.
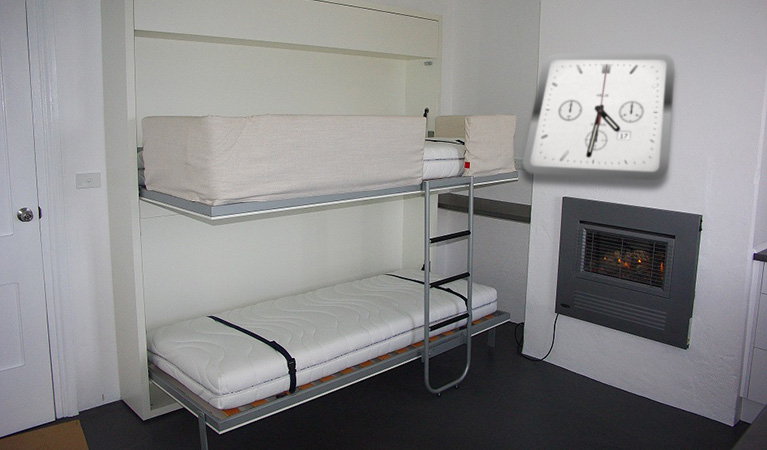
{"hour": 4, "minute": 31}
